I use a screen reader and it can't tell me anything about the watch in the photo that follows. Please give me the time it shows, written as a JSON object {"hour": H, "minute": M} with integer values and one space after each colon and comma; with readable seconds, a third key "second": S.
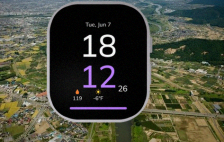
{"hour": 18, "minute": 12, "second": 26}
